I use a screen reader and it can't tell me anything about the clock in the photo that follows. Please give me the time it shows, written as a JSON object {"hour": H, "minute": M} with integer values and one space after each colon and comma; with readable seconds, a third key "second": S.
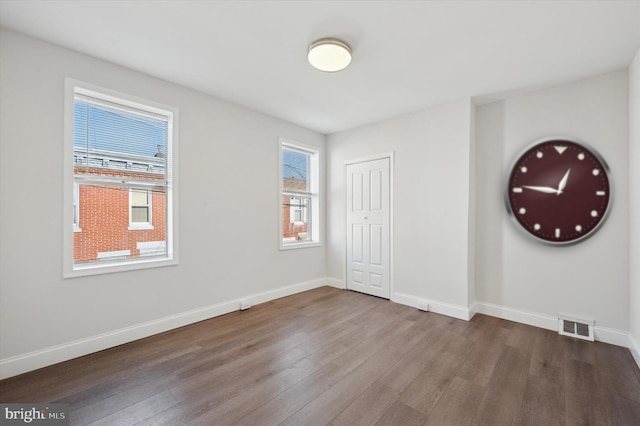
{"hour": 12, "minute": 46}
